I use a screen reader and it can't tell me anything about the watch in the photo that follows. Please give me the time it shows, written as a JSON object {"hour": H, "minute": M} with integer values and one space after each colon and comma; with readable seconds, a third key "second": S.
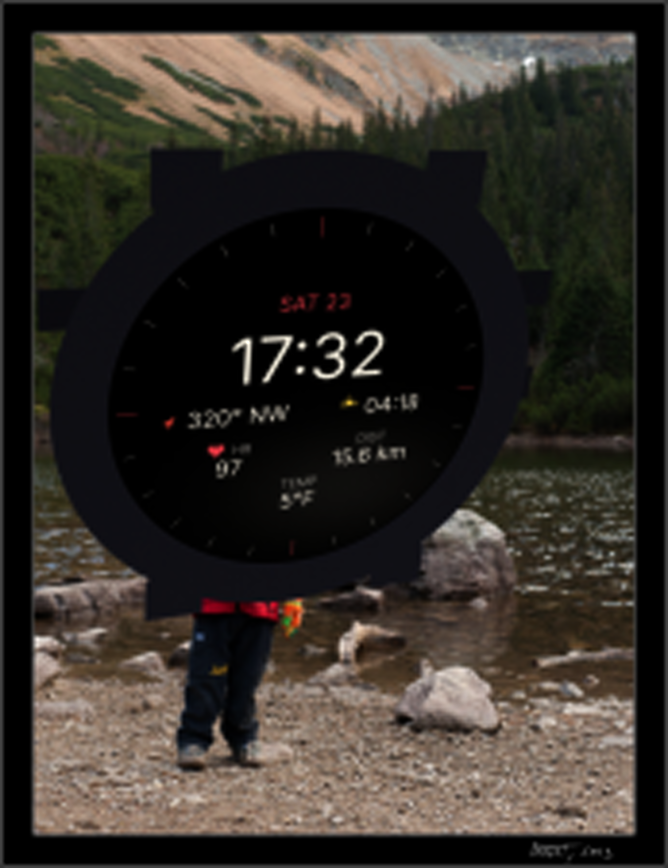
{"hour": 17, "minute": 32}
